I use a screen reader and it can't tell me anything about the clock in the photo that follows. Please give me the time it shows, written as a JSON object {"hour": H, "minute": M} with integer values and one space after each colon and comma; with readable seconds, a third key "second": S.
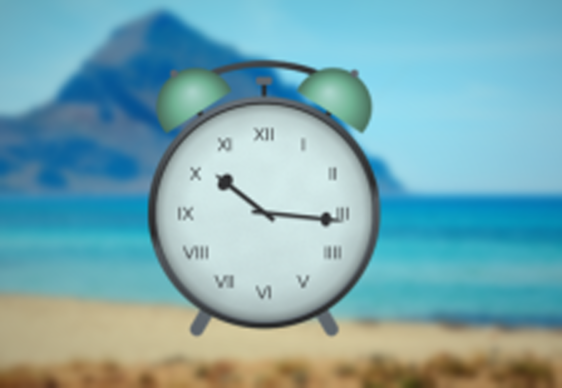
{"hour": 10, "minute": 16}
